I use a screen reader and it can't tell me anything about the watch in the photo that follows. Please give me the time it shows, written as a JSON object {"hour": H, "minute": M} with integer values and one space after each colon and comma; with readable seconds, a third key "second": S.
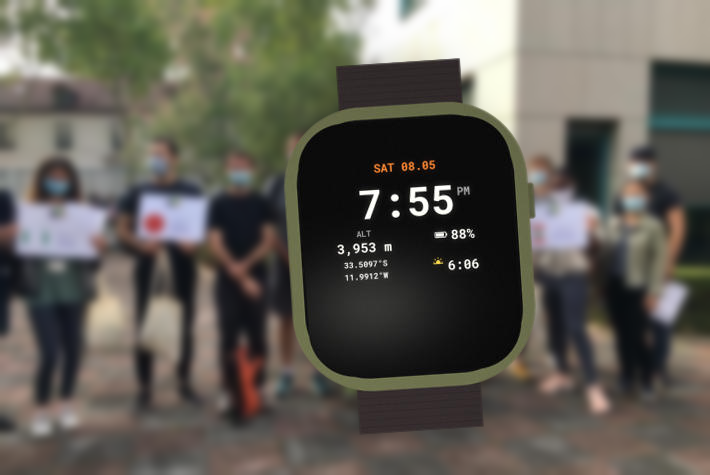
{"hour": 7, "minute": 55}
